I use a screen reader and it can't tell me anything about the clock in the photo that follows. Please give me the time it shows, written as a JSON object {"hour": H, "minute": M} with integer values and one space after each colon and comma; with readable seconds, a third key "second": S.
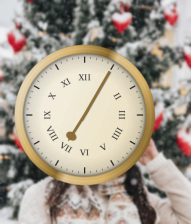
{"hour": 7, "minute": 5}
